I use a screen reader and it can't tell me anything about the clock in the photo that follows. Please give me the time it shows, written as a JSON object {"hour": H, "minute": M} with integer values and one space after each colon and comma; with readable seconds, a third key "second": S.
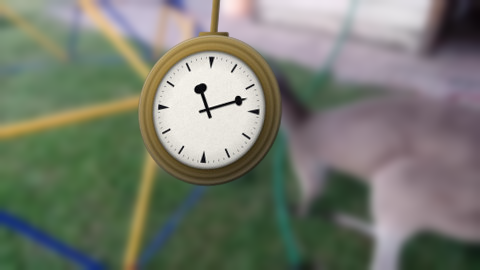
{"hour": 11, "minute": 12}
